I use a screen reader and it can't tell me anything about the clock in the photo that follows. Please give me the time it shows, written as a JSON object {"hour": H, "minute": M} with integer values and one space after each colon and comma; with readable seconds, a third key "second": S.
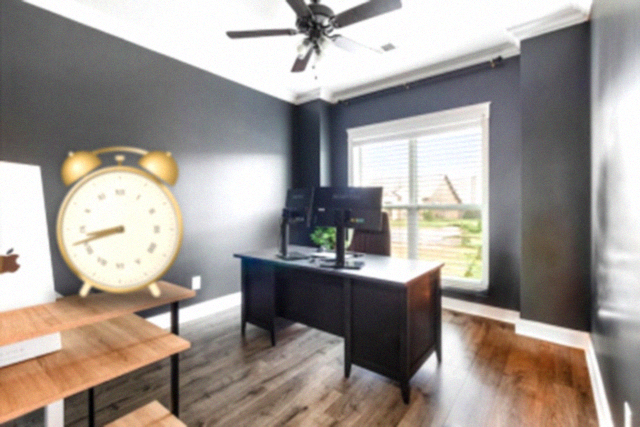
{"hour": 8, "minute": 42}
